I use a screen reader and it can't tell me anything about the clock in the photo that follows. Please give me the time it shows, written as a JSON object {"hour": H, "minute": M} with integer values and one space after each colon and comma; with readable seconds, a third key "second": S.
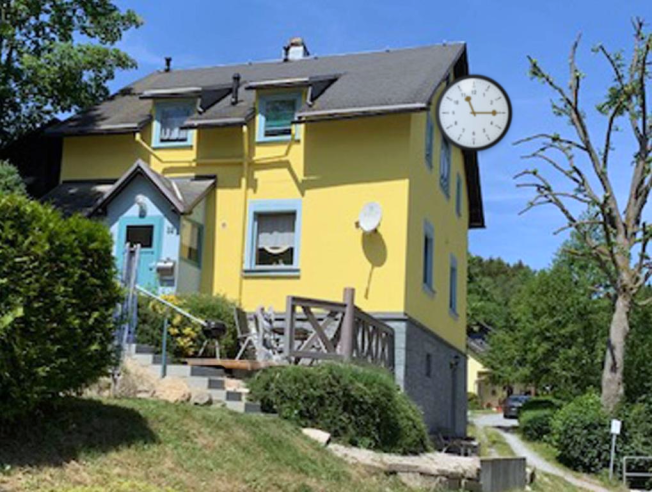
{"hour": 11, "minute": 15}
